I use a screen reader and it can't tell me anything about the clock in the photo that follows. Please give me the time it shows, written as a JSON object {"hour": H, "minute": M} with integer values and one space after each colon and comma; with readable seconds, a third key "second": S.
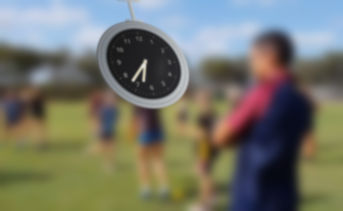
{"hour": 6, "minute": 37}
